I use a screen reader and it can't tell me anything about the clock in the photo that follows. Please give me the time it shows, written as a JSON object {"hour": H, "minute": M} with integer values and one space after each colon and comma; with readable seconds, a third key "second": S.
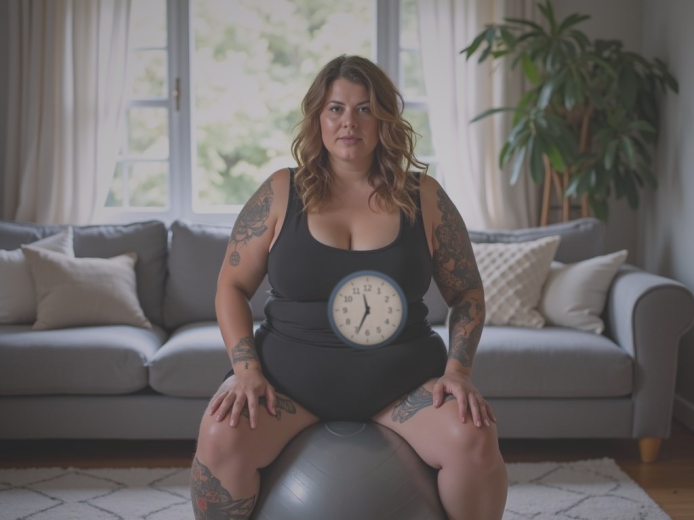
{"hour": 11, "minute": 34}
